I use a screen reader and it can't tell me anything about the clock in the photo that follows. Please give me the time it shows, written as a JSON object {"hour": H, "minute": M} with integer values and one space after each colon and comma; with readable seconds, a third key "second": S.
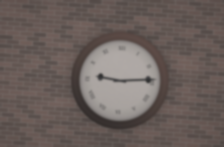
{"hour": 9, "minute": 14}
